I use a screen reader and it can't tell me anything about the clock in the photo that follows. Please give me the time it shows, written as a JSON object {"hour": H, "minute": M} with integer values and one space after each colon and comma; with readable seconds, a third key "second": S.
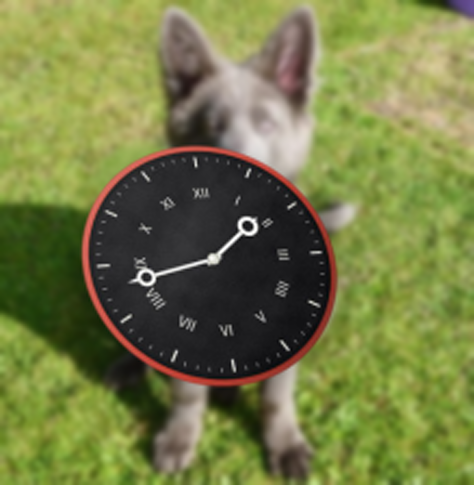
{"hour": 1, "minute": 43}
